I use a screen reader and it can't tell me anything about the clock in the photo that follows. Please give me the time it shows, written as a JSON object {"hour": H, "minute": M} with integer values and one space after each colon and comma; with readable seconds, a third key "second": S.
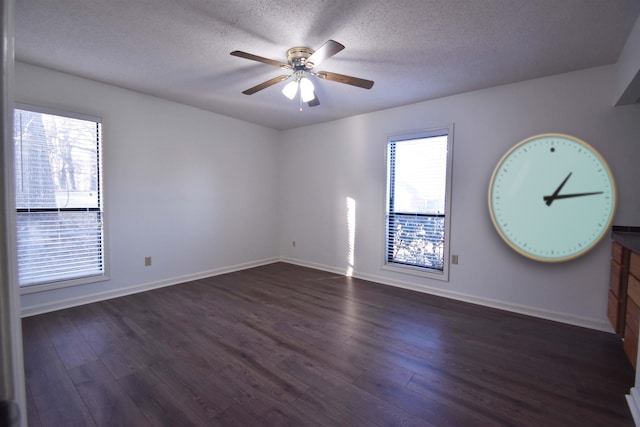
{"hour": 1, "minute": 14}
